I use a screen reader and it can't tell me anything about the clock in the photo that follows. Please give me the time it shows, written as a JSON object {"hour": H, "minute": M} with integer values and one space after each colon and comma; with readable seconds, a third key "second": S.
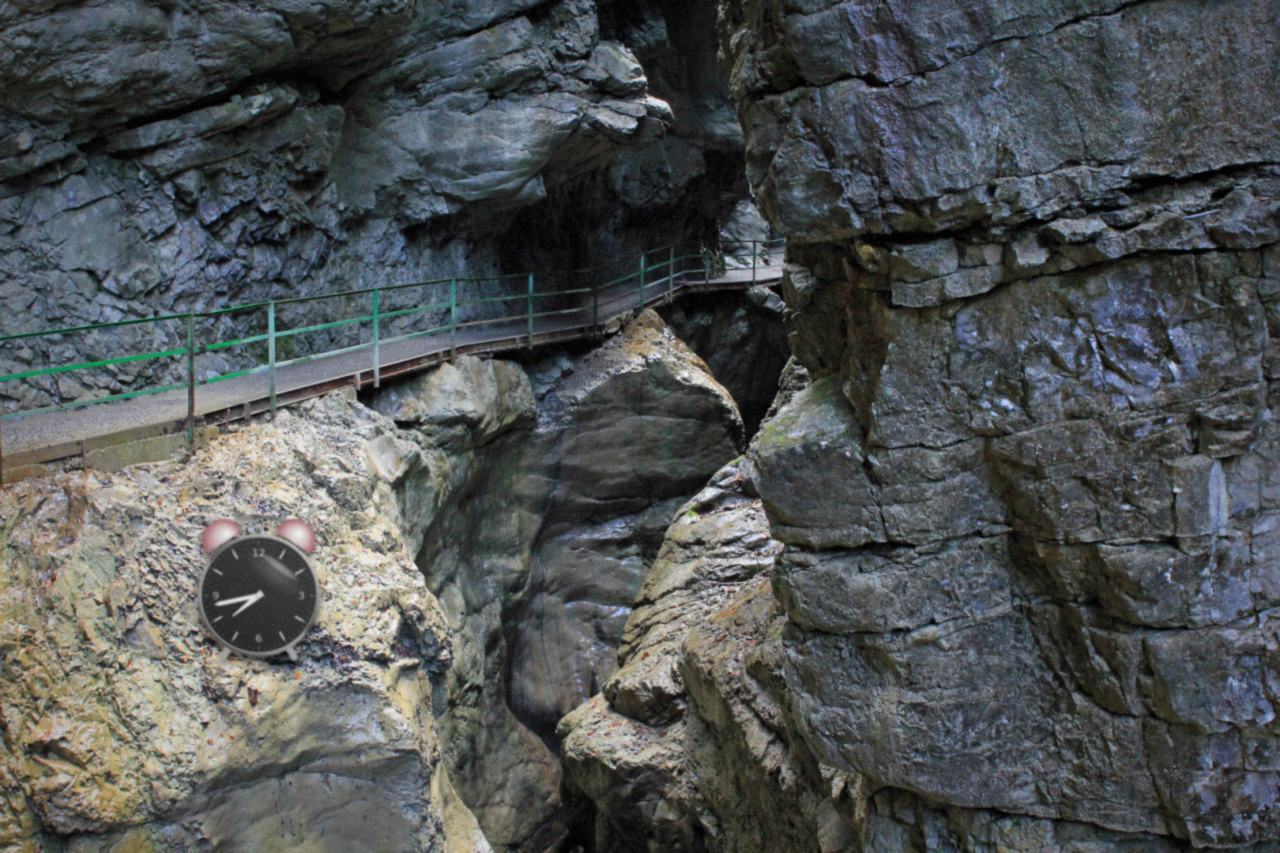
{"hour": 7, "minute": 43}
